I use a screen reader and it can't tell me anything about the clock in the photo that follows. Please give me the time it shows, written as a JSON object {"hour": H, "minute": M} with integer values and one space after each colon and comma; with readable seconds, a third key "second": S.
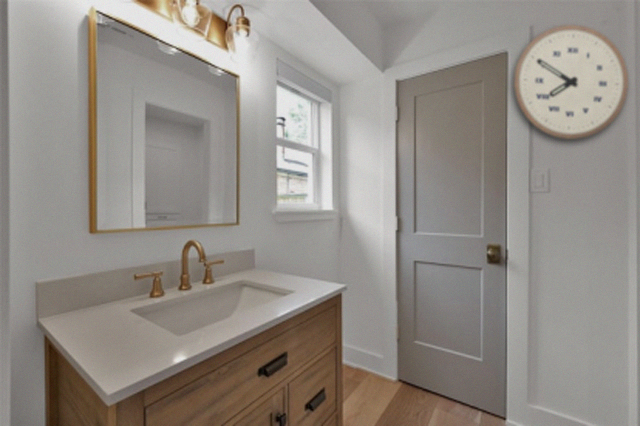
{"hour": 7, "minute": 50}
